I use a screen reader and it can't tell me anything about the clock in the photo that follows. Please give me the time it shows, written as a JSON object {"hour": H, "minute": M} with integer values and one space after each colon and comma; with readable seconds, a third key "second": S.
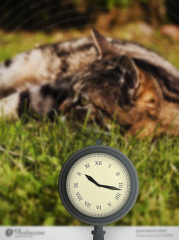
{"hour": 10, "minute": 17}
